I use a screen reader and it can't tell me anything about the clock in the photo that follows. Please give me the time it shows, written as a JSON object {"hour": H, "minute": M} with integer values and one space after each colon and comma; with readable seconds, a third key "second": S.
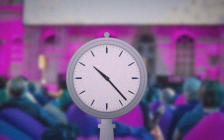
{"hour": 10, "minute": 23}
